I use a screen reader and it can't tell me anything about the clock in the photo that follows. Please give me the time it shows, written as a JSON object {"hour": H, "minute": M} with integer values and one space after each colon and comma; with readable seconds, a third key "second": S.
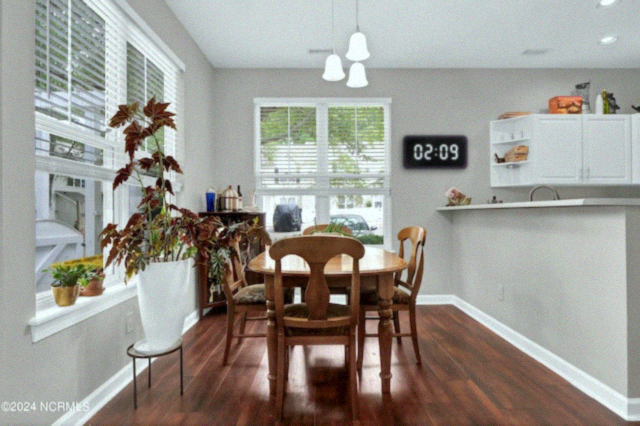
{"hour": 2, "minute": 9}
